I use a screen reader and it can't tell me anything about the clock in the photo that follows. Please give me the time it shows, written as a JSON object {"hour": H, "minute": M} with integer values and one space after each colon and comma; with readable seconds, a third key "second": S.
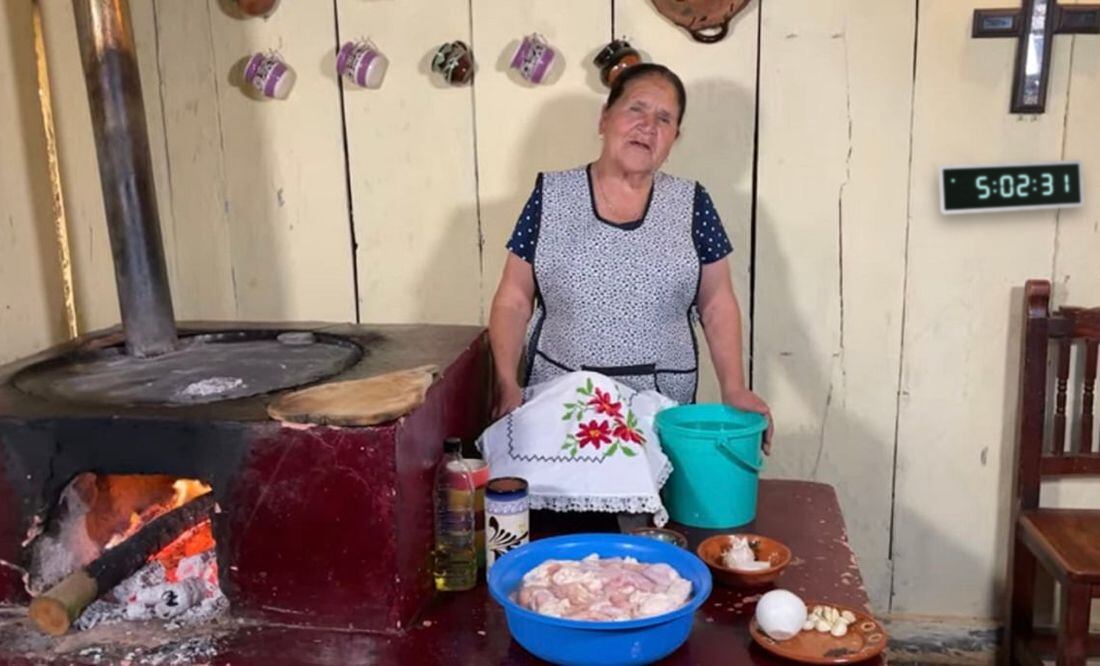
{"hour": 5, "minute": 2, "second": 31}
